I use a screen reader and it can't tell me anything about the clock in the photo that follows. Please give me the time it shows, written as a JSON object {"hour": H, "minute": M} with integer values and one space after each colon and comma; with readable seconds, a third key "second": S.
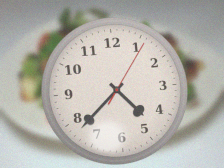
{"hour": 4, "minute": 38, "second": 6}
